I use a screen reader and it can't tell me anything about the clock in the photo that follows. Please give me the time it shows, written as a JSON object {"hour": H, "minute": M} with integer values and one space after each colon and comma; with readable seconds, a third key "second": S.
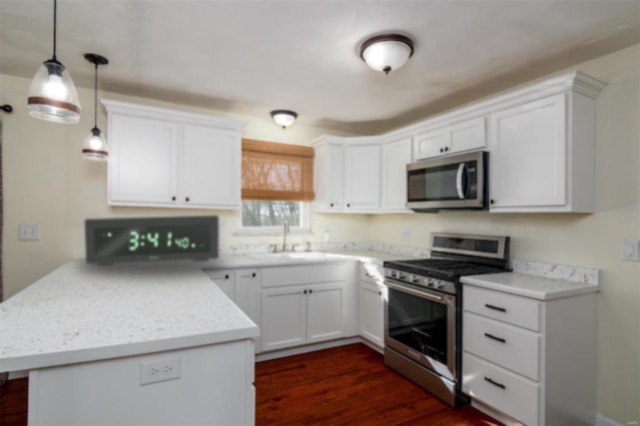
{"hour": 3, "minute": 41}
